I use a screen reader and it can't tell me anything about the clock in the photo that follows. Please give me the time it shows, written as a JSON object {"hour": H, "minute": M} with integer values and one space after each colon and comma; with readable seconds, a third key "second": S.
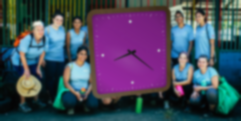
{"hour": 8, "minute": 22}
